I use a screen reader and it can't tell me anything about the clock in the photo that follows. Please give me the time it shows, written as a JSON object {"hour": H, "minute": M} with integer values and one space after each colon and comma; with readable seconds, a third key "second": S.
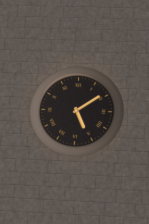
{"hour": 5, "minute": 9}
